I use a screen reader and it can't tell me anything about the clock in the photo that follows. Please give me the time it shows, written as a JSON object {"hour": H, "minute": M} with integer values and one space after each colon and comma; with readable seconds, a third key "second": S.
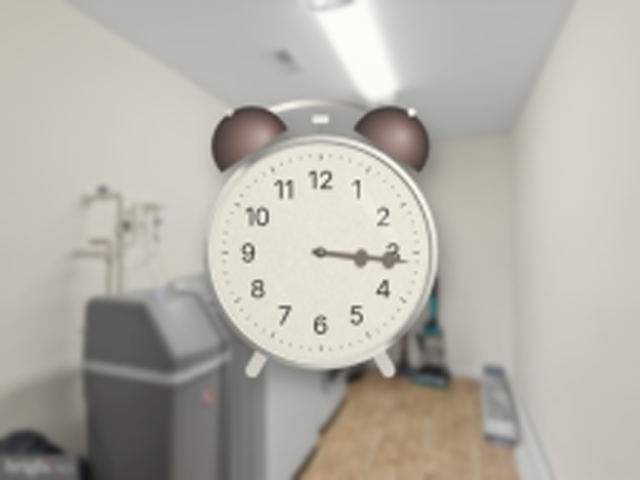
{"hour": 3, "minute": 16}
